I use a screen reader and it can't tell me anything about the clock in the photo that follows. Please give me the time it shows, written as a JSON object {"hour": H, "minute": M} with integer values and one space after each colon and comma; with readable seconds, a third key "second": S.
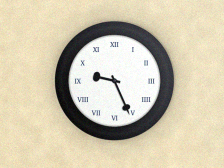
{"hour": 9, "minute": 26}
